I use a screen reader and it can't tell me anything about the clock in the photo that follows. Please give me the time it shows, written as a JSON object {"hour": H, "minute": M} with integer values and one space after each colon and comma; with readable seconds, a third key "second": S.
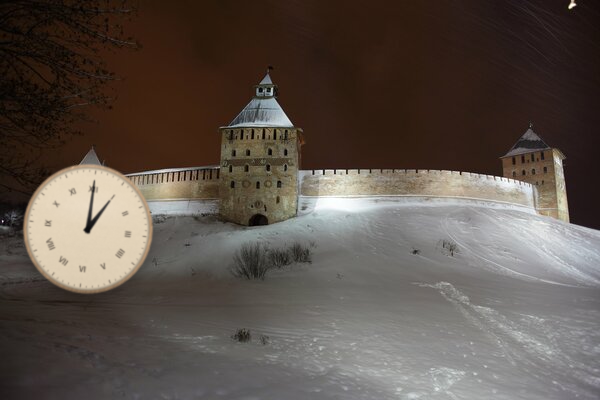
{"hour": 1, "minute": 0}
